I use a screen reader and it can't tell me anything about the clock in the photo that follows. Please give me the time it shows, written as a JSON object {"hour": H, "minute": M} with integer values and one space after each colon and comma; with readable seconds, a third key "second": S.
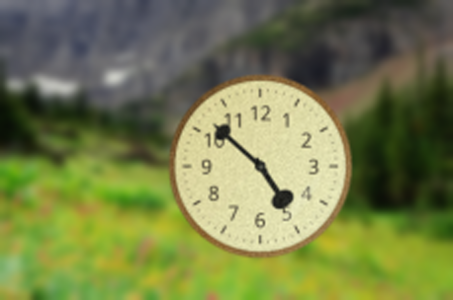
{"hour": 4, "minute": 52}
